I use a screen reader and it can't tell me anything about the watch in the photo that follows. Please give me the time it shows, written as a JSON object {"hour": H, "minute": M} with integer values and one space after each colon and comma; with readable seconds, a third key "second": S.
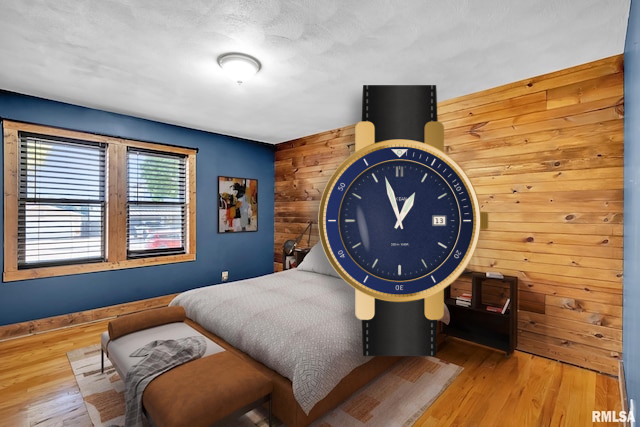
{"hour": 12, "minute": 57}
